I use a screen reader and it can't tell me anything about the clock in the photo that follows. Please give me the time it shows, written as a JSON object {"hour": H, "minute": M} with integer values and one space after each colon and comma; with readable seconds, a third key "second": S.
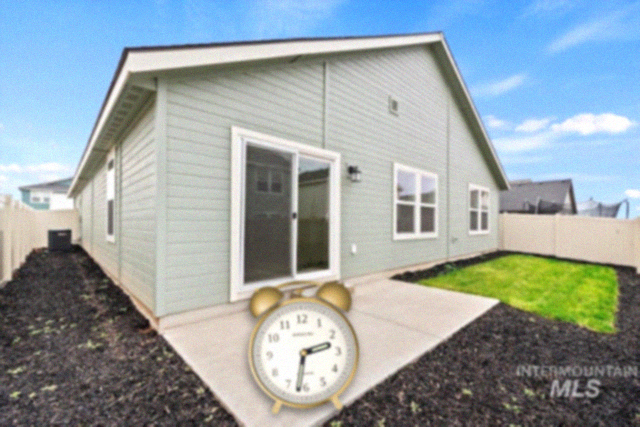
{"hour": 2, "minute": 32}
